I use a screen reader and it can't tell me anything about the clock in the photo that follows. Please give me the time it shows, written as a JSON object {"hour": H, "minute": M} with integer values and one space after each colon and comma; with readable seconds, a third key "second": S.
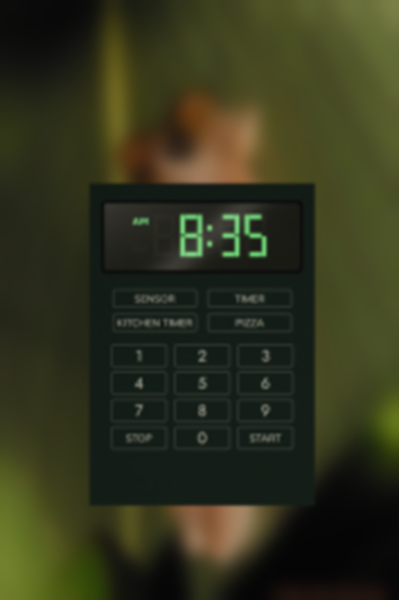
{"hour": 8, "minute": 35}
